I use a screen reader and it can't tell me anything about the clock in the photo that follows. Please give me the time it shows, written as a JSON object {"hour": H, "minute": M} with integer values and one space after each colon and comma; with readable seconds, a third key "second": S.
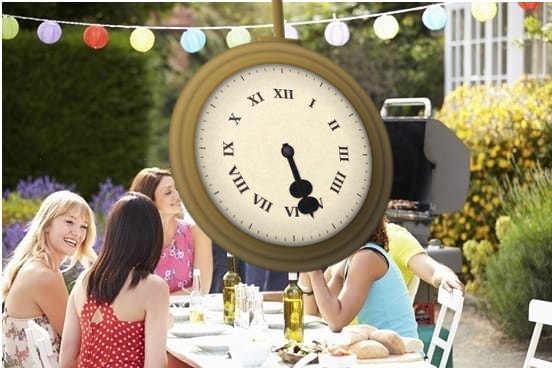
{"hour": 5, "minute": 27}
